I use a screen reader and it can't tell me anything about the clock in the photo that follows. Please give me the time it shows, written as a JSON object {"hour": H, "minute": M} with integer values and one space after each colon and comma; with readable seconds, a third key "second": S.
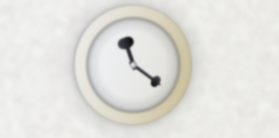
{"hour": 11, "minute": 21}
